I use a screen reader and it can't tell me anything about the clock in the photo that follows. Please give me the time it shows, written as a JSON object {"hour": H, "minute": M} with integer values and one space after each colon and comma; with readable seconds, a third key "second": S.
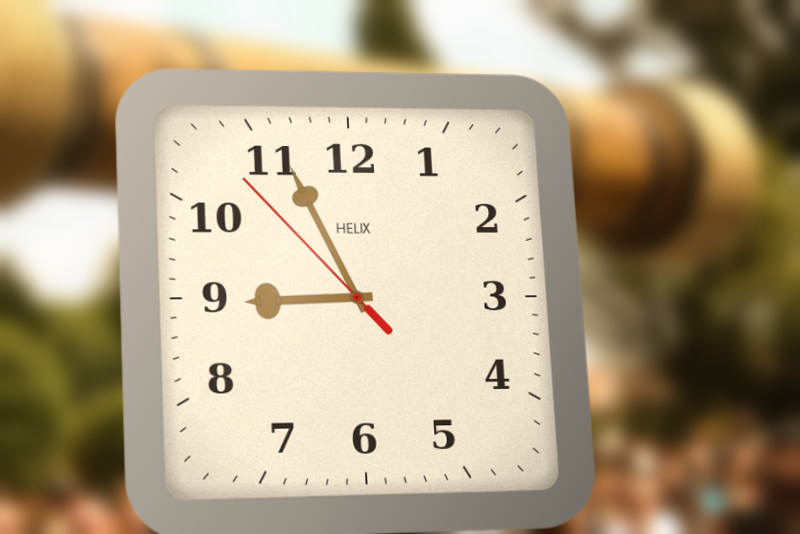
{"hour": 8, "minute": 55, "second": 53}
